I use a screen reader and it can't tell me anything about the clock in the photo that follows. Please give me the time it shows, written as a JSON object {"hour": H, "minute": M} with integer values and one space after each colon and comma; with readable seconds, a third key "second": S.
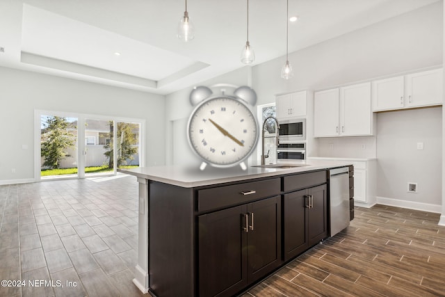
{"hour": 10, "minute": 21}
